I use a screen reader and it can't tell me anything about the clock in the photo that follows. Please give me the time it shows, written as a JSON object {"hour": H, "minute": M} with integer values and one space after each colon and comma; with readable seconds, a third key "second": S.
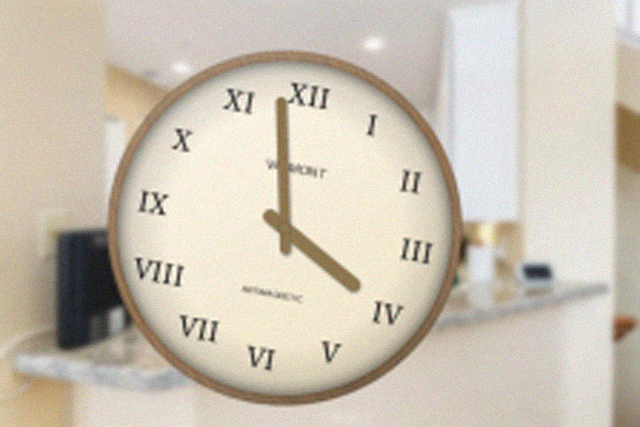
{"hour": 3, "minute": 58}
